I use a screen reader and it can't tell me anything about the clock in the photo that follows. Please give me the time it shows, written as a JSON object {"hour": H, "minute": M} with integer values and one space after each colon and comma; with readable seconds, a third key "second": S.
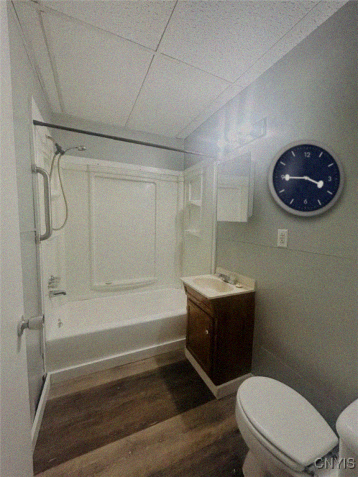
{"hour": 3, "minute": 45}
